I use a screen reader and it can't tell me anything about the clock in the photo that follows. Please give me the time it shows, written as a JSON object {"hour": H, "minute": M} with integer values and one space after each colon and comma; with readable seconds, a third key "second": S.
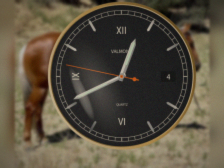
{"hour": 12, "minute": 40, "second": 47}
